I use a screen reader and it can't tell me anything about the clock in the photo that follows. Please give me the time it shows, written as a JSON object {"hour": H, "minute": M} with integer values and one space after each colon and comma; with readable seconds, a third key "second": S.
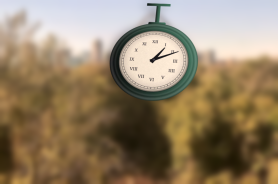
{"hour": 1, "minute": 11}
